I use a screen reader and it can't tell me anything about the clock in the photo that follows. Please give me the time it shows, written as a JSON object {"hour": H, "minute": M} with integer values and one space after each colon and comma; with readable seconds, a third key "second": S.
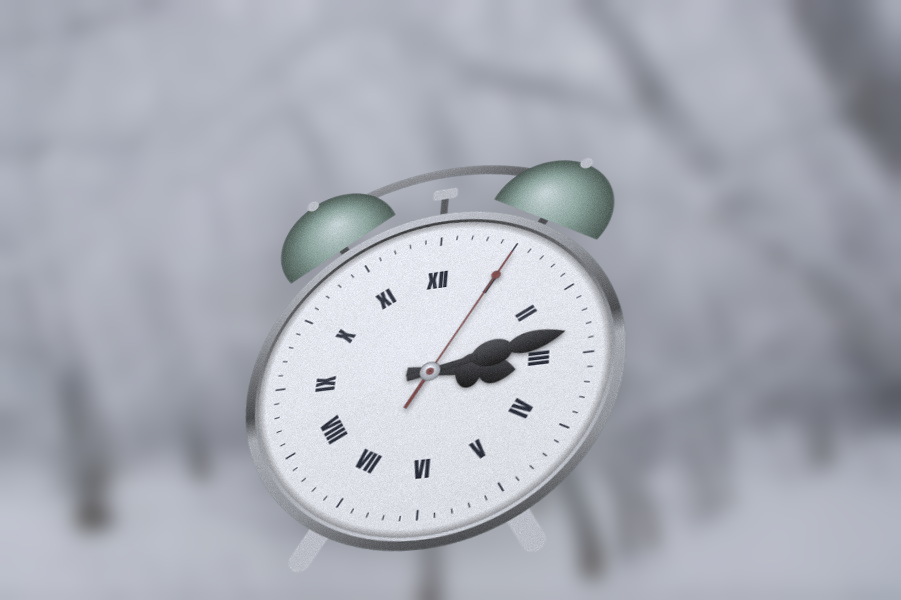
{"hour": 3, "minute": 13, "second": 5}
